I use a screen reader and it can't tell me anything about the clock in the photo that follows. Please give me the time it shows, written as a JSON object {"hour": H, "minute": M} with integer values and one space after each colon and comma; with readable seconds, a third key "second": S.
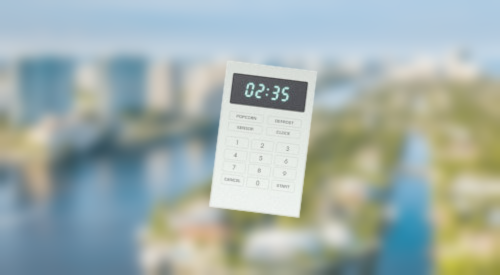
{"hour": 2, "minute": 35}
